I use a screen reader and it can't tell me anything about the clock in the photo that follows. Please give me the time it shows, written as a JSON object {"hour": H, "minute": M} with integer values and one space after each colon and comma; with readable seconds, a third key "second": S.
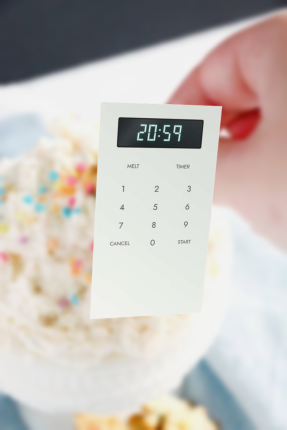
{"hour": 20, "minute": 59}
